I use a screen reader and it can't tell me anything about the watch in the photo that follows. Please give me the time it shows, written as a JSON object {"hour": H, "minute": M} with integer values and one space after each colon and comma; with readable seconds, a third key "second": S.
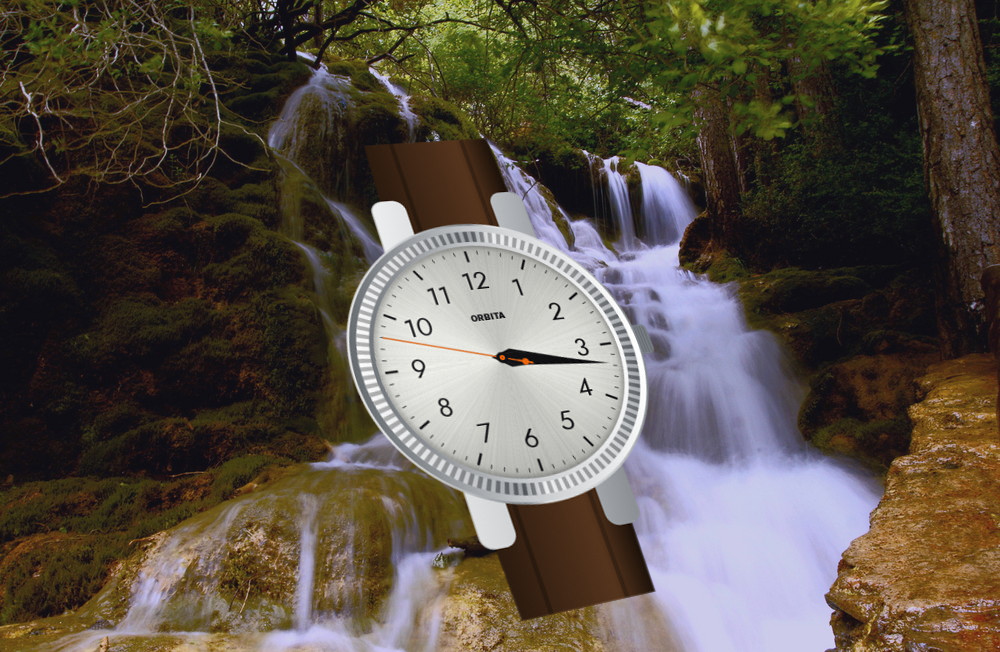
{"hour": 3, "minute": 16, "second": 48}
